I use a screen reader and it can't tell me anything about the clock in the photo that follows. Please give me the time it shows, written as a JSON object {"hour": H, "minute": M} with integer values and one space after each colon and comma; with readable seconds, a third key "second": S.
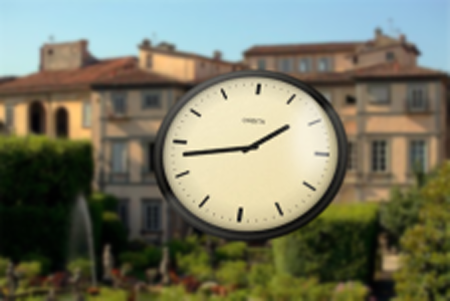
{"hour": 1, "minute": 43}
